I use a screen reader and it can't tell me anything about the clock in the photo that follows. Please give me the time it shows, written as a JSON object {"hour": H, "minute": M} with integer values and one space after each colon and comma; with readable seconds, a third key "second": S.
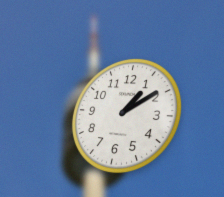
{"hour": 1, "minute": 9}
